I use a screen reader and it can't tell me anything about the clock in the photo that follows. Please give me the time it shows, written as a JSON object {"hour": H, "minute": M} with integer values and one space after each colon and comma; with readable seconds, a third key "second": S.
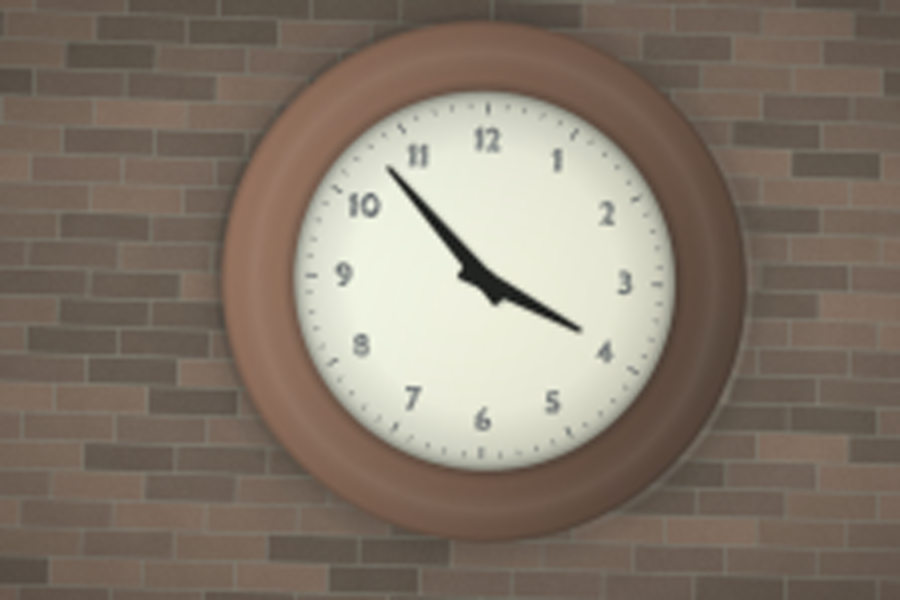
{"hour": 3, "minute": 53}
